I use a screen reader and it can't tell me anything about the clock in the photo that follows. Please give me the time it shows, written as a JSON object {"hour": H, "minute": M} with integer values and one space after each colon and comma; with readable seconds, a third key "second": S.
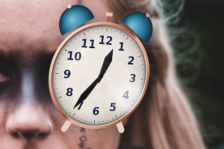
{"hour": 12, "minute": 36}
